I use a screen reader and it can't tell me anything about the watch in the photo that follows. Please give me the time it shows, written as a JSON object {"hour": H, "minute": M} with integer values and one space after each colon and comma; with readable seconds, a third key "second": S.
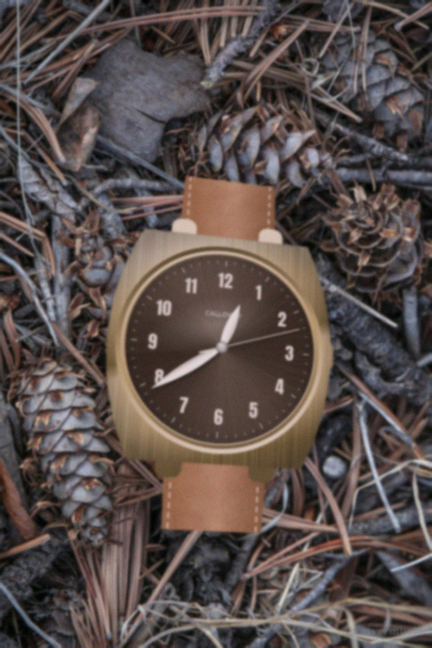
{"hour": 12, "minute": 39, "second": 12}
